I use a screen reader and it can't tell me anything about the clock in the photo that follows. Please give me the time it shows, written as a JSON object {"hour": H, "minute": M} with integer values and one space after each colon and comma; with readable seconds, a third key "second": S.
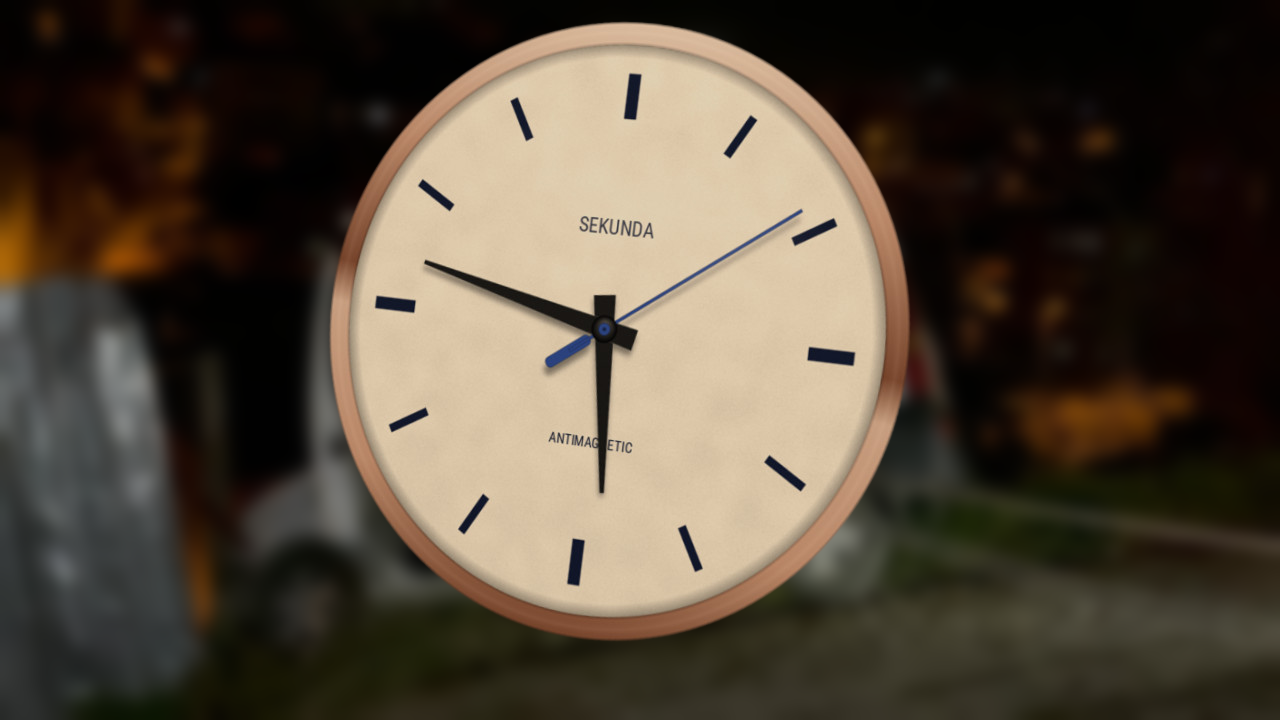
{"hour": 5, "minute": 47, "second": 9}
